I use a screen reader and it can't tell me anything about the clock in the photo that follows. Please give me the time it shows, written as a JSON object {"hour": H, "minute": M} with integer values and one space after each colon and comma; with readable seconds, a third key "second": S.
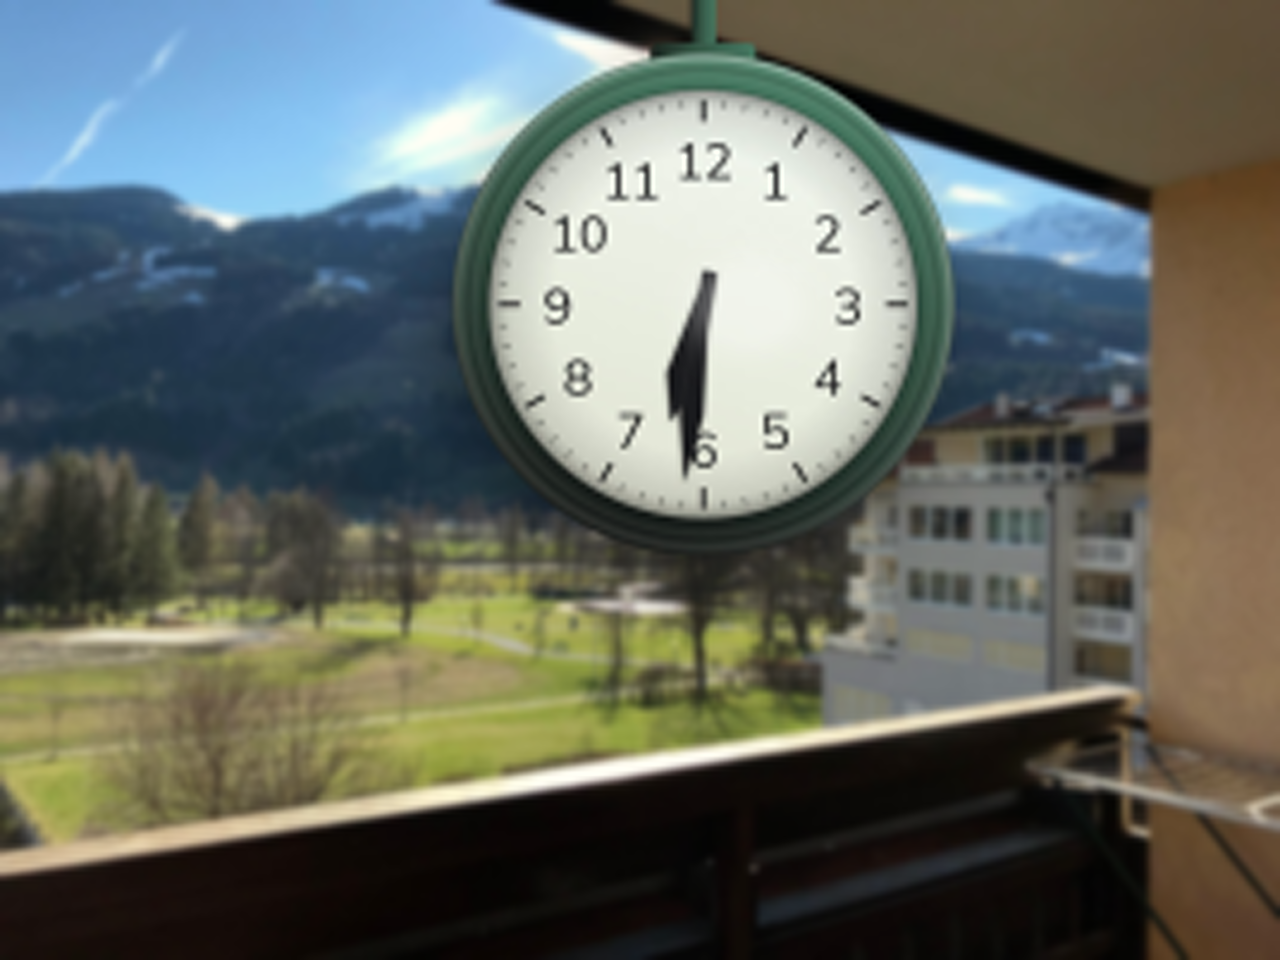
{"hour": 6, "minute": 31}
